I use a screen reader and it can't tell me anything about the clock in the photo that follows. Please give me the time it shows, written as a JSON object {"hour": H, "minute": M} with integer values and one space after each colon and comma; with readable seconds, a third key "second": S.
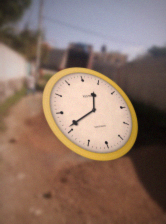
{"hour": 12, "minute": 41}
